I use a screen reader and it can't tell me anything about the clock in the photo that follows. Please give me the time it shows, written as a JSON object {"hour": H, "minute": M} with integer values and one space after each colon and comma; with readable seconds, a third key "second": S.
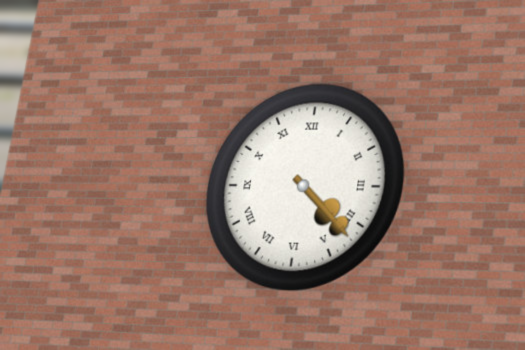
{"hour": 4, "minute": 22}
